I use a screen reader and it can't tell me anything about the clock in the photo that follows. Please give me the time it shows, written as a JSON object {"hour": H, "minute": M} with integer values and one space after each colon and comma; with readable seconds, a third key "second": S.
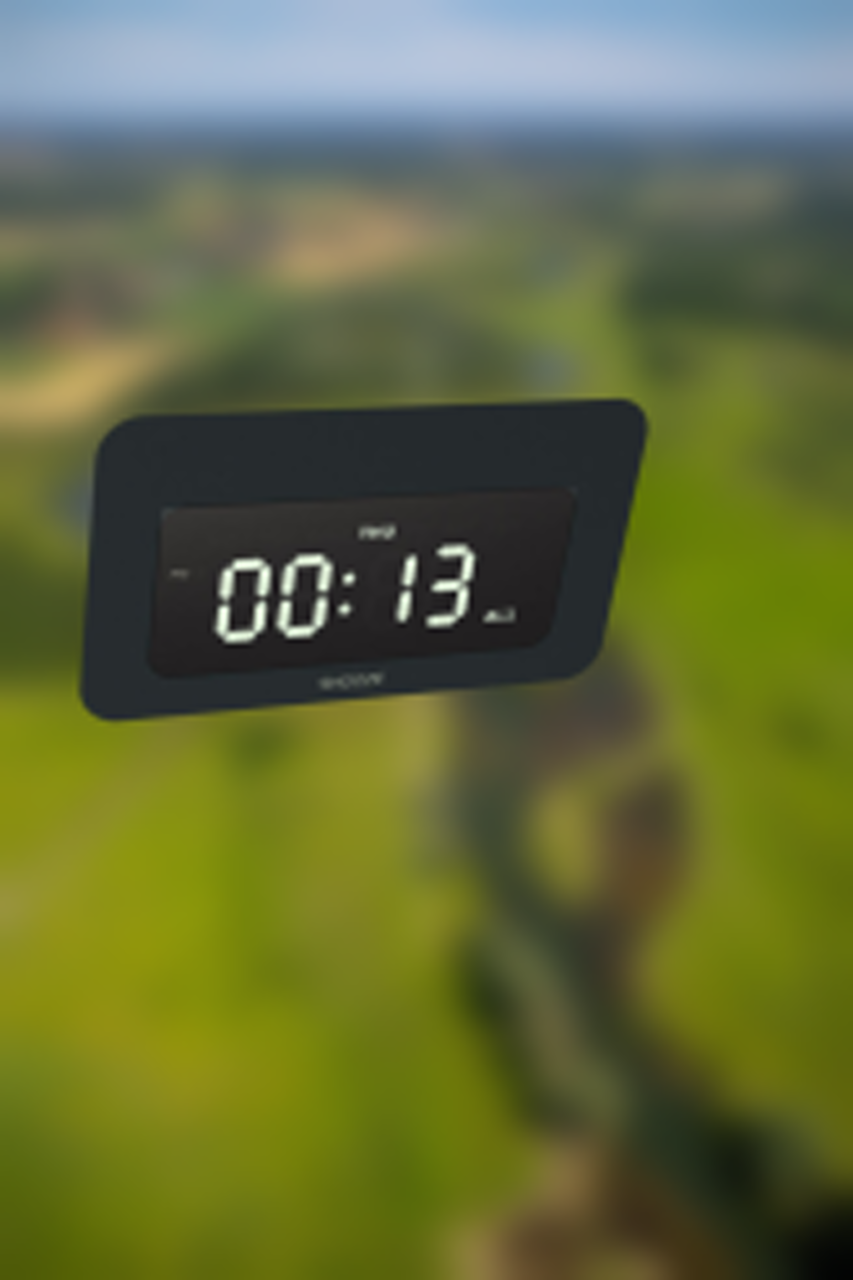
{"hour": 0, "minute": 13}
